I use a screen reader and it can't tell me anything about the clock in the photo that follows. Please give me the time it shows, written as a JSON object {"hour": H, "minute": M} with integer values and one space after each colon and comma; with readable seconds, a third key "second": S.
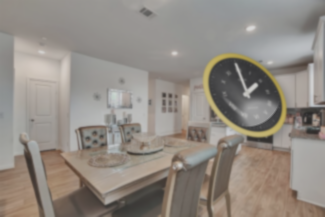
{"hour": 2, "minute": 0}
